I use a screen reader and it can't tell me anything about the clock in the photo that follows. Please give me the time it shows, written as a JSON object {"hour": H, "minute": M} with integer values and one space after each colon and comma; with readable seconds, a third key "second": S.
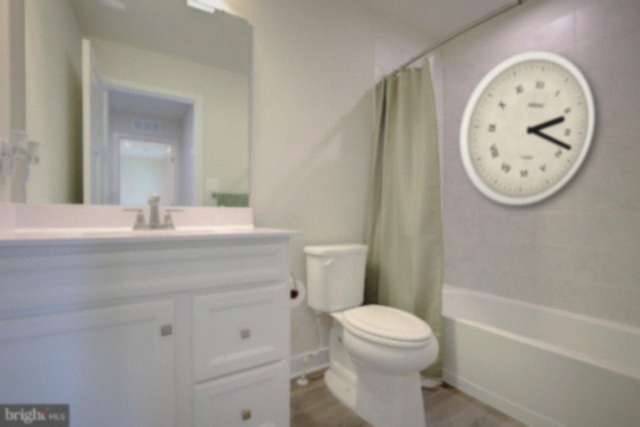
{"hour": 2, "minute": 18}
